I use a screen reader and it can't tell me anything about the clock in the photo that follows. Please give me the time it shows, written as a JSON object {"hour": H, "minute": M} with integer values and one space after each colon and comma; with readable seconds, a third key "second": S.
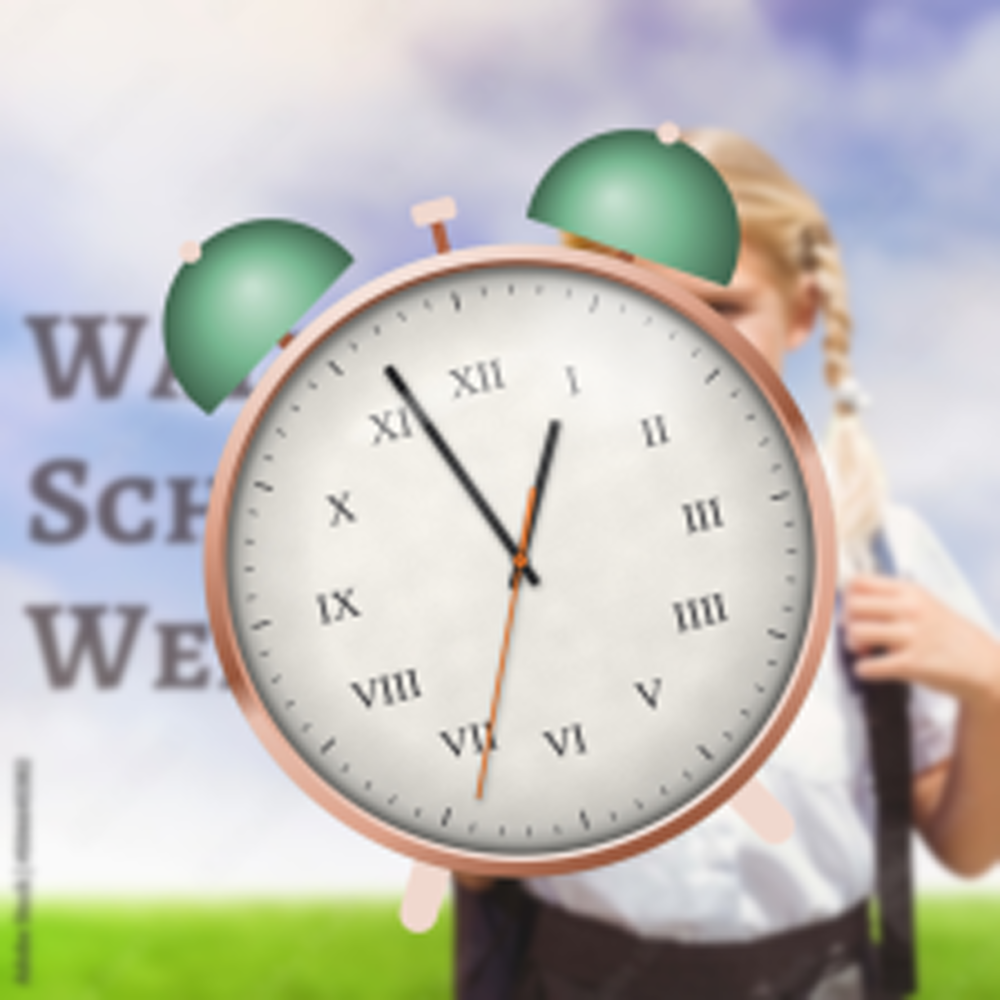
{"hour": 12, "minute": 56, "second": 34}
